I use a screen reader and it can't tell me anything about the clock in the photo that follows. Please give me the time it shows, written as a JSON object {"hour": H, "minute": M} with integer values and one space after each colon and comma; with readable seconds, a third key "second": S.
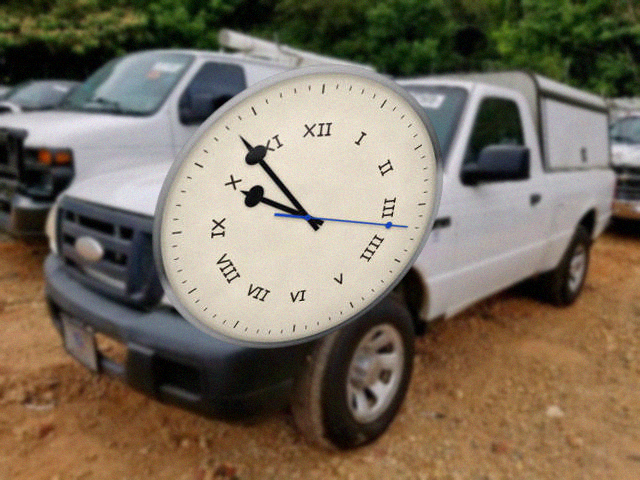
{"hour": 9, "minute": 53, "second": 17}
